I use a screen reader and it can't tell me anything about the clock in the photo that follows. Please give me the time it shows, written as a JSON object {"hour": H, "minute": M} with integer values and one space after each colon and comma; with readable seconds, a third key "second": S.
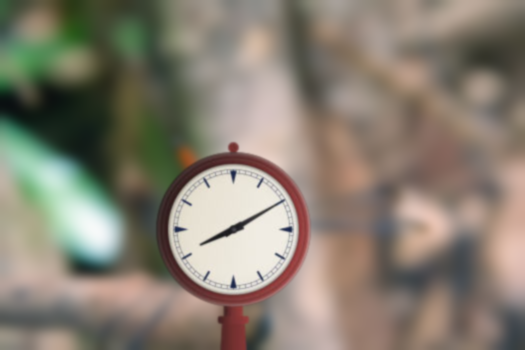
{"hour": 8, "minute": 10}
